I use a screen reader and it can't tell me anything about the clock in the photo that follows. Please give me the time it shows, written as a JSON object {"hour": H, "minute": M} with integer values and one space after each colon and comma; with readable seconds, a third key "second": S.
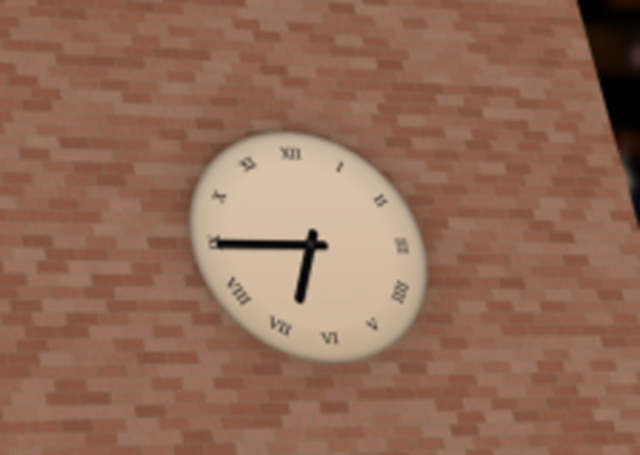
{"hour": 6, "minute": 45}
